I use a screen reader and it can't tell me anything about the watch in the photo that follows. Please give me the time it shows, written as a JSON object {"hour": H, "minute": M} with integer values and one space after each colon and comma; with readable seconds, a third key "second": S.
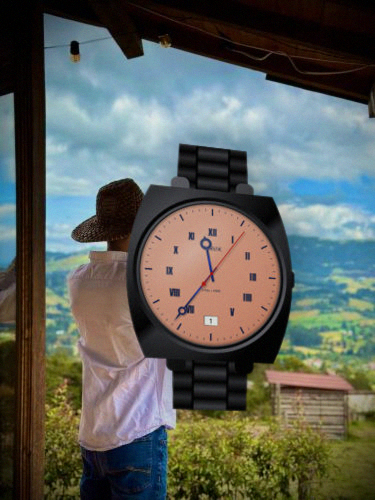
{"hour": 11, "minute": 36, "second": 6}
